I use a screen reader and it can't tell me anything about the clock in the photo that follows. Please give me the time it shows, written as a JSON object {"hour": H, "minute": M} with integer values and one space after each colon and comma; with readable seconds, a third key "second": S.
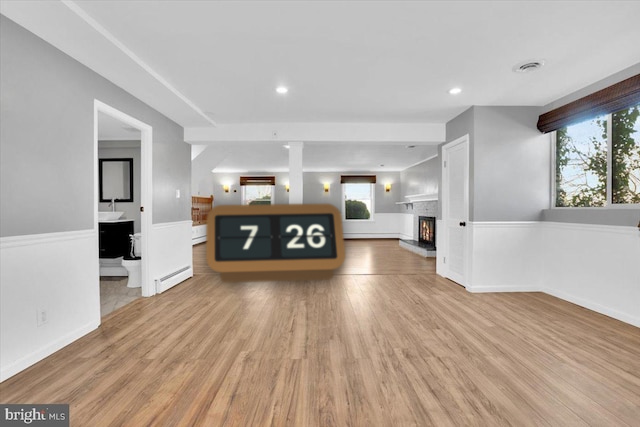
{"hour": 7, "minute": 26}
